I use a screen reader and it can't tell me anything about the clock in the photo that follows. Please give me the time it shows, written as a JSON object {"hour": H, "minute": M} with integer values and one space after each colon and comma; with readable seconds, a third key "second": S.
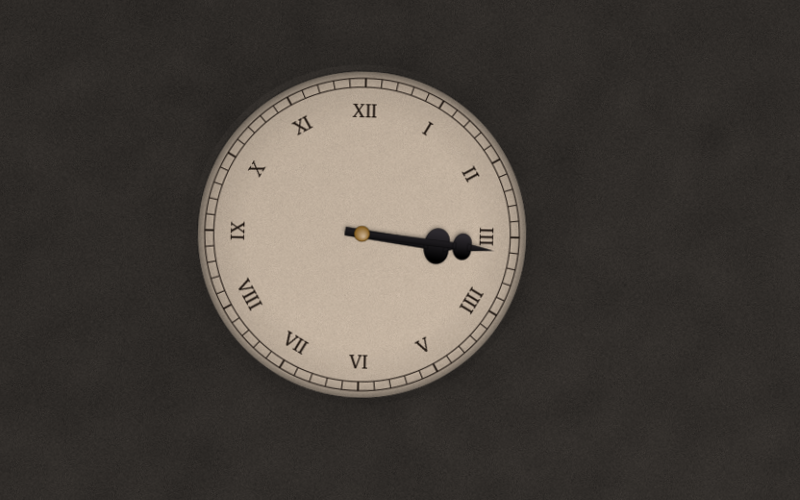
{"hour": 3, "minute": 16}
